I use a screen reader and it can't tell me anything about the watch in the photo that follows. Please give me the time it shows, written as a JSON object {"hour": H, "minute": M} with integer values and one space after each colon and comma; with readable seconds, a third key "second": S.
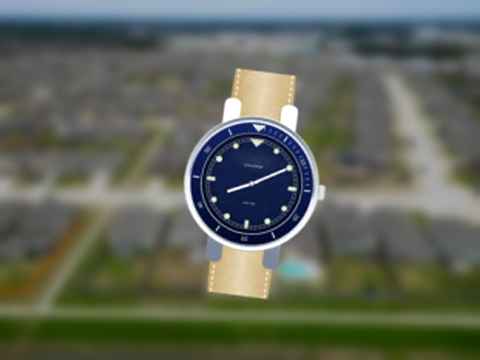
{"hour": 8, "minute": 10}
